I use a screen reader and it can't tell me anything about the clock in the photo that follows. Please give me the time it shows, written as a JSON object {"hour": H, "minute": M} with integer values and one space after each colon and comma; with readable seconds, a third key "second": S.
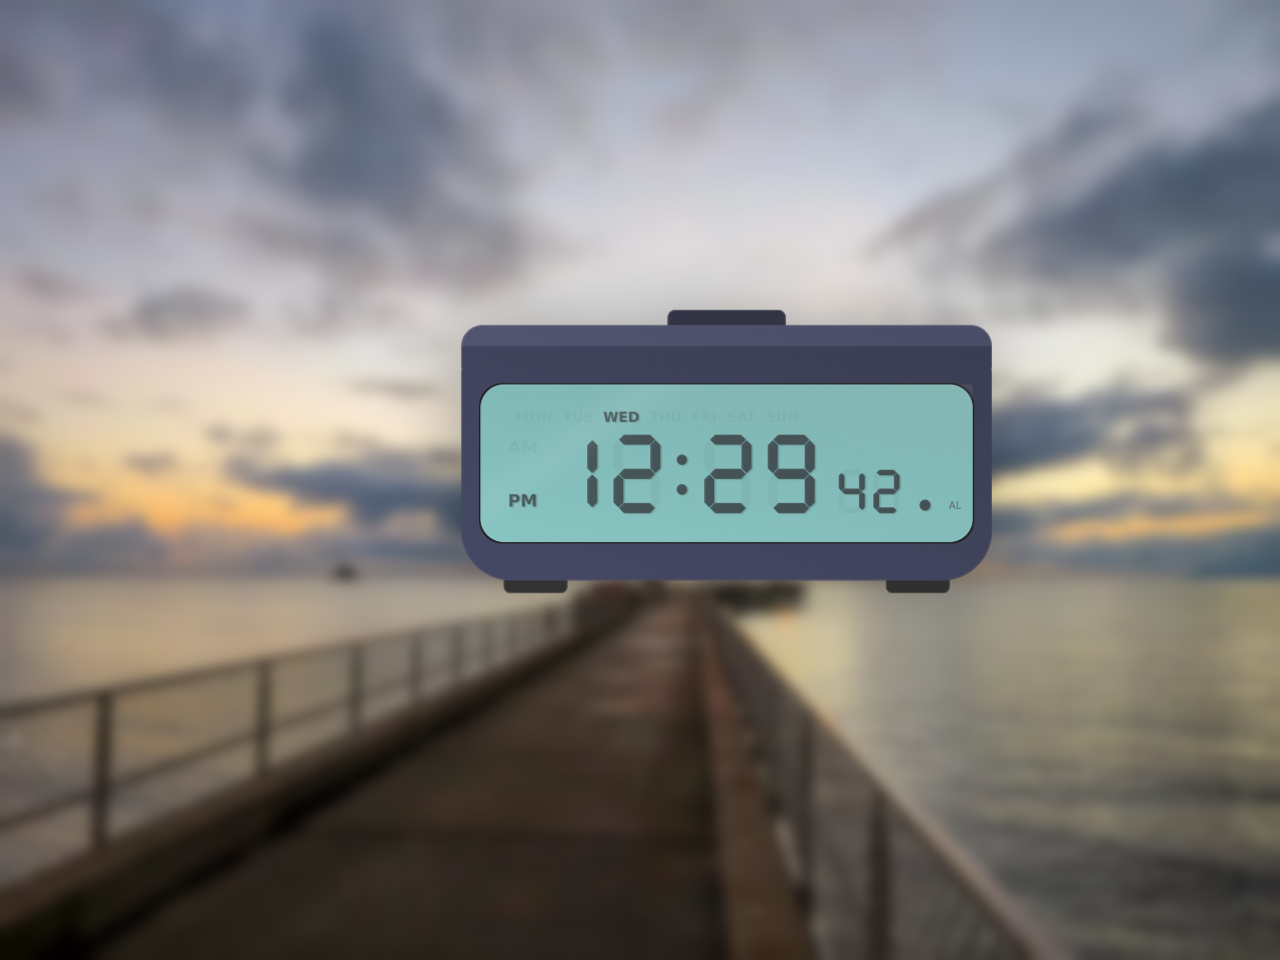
{"hour": 12, "minute": 29, "second": 42}
